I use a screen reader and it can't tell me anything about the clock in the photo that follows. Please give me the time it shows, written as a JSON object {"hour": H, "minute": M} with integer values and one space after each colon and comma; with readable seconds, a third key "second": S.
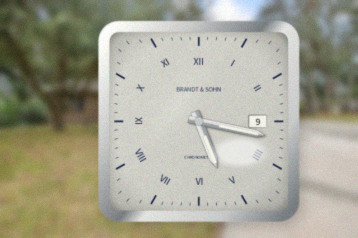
{"hour": 5, "minute": 17}
